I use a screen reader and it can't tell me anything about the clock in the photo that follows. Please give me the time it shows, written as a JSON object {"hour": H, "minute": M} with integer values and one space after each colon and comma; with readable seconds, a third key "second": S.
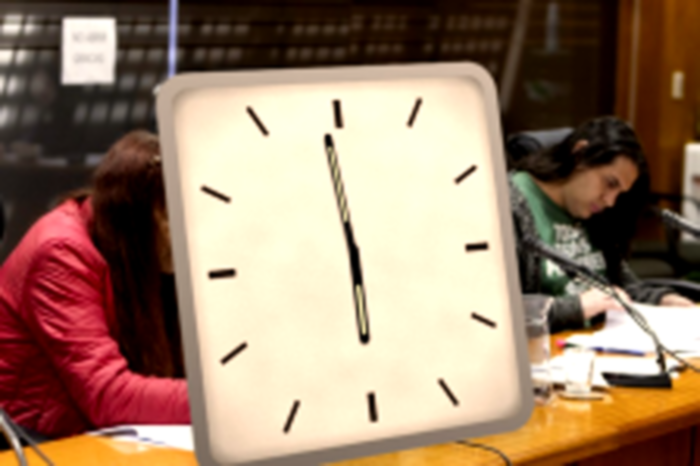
{"hour": 5, "minute": 59}
